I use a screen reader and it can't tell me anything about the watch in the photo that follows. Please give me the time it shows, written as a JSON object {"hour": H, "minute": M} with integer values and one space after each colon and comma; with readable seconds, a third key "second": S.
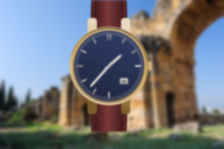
{"hour": 1, "minute": 37}
